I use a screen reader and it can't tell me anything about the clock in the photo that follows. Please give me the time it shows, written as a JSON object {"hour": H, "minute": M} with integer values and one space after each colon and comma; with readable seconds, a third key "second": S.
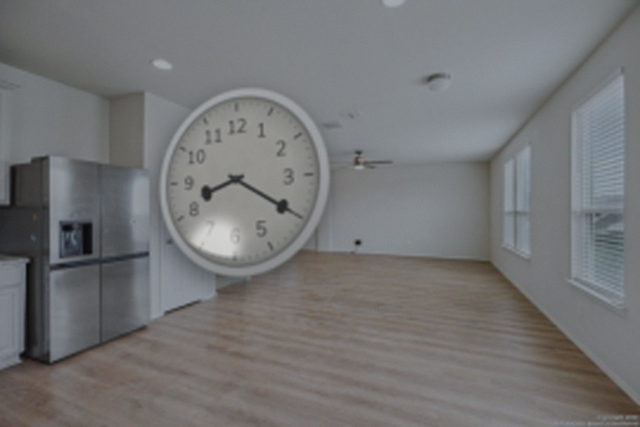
{"hour": 8, "minute": 20}
